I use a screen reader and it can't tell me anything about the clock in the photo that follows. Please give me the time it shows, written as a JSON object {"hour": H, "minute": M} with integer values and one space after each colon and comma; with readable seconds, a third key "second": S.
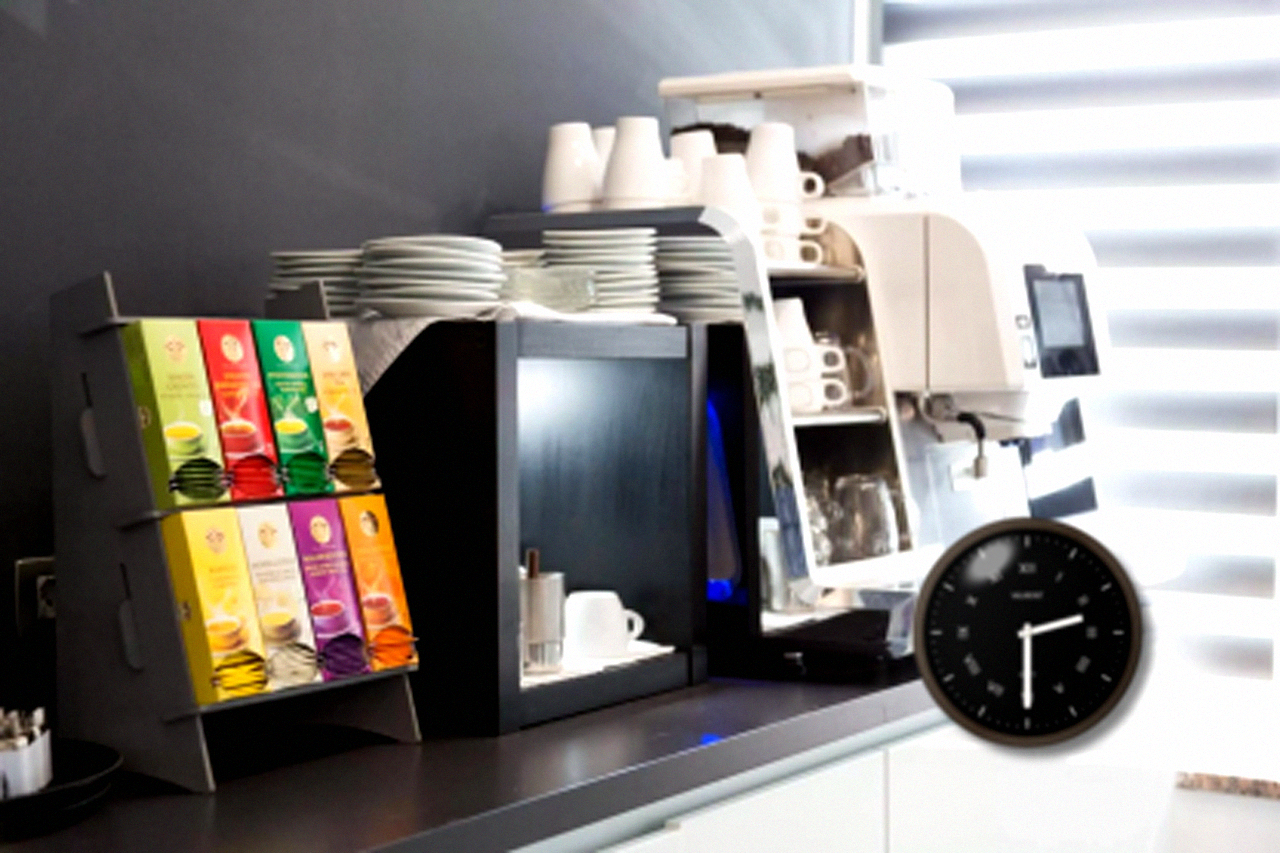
{"hour": 2, "minute": 30}
